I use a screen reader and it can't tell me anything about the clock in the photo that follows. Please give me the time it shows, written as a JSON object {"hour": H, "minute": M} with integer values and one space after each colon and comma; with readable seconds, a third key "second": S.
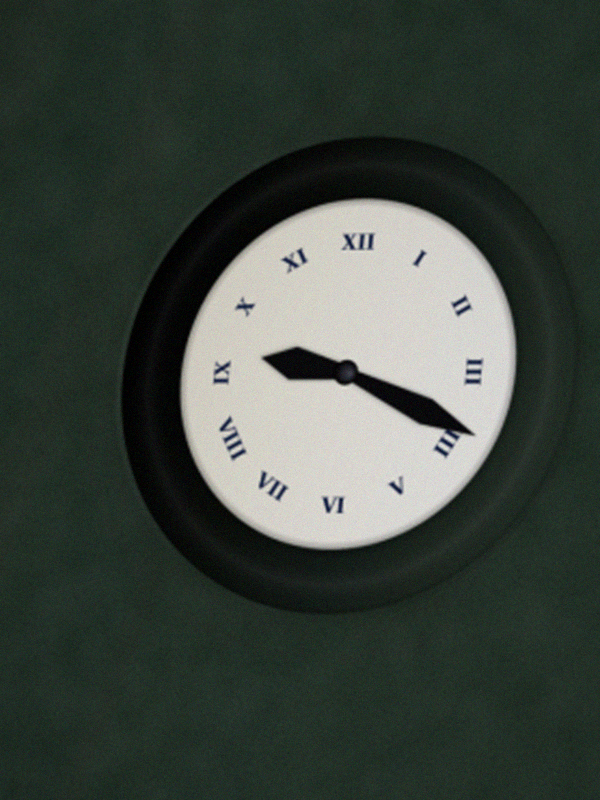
{"hour": 9, "minute": 19}
